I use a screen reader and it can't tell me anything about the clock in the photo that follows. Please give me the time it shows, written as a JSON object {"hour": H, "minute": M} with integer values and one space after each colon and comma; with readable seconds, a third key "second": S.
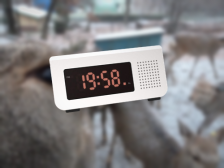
{"hour": 19, "minute": 58}
